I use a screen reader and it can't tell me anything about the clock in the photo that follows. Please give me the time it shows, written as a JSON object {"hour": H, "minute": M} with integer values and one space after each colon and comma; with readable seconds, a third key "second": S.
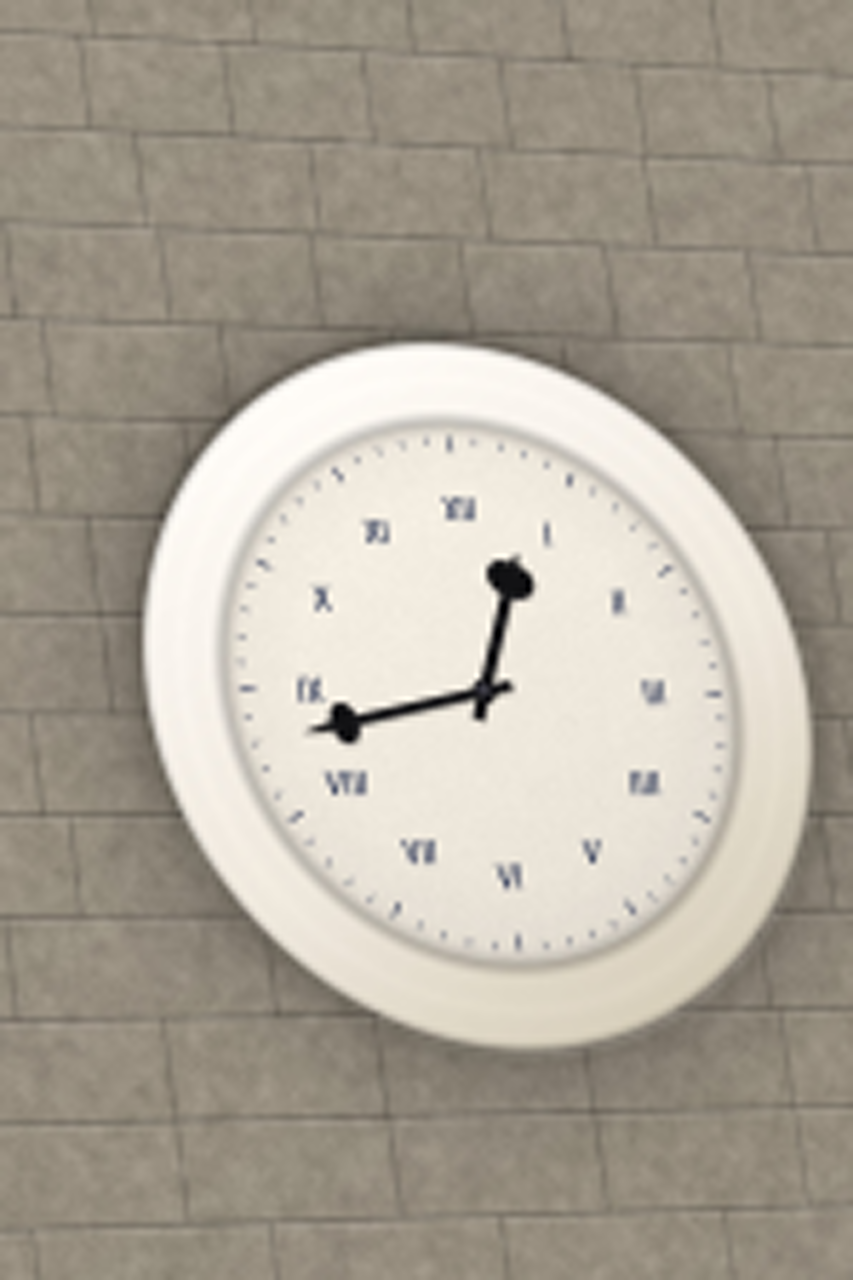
{"hour": 12, "minute": 43}
